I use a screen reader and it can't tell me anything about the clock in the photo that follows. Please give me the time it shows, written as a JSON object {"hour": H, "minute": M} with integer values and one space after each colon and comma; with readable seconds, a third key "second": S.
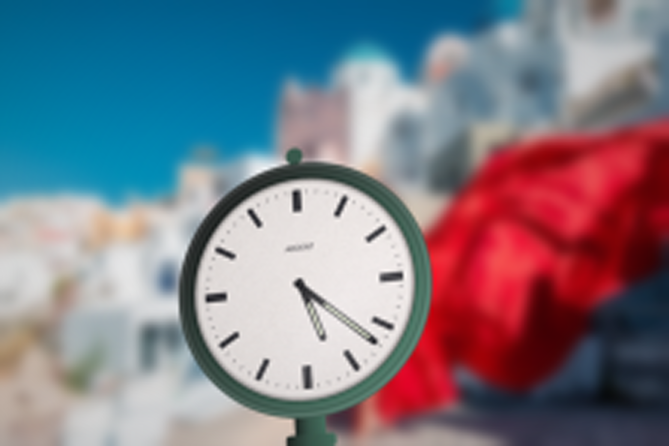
{"hour": 5, "minute": 22}
